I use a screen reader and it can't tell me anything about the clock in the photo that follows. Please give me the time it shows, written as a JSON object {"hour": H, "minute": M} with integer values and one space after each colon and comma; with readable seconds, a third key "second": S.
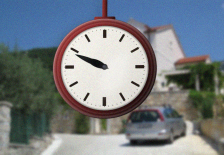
{"hour": 9, "minute": 49}
